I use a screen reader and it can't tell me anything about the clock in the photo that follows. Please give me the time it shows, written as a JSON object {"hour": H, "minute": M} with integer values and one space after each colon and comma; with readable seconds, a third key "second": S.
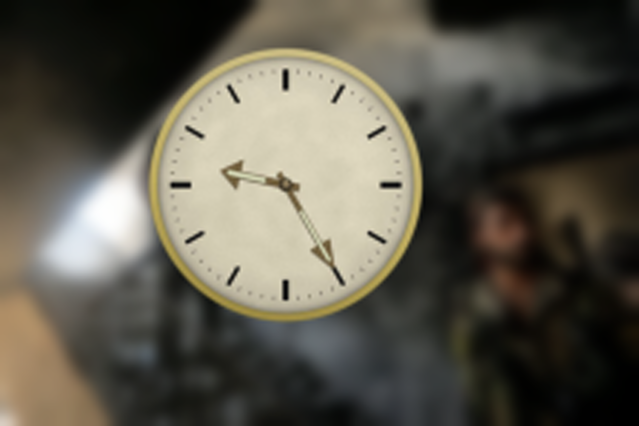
{"hour": 9, "minute": 25}
